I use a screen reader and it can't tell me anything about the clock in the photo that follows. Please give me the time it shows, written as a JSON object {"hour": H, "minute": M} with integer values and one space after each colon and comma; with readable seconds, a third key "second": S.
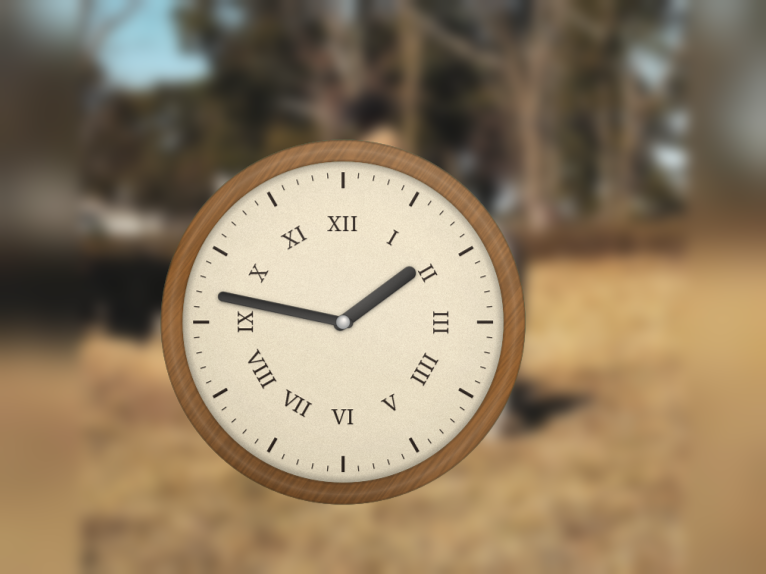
{"hour": 1, "minute": 47}
